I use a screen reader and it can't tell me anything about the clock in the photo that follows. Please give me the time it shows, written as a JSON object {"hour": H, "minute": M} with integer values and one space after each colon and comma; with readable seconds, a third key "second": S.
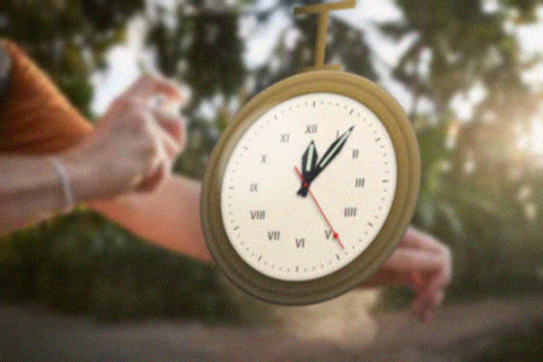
{"hour": 12, "minute": 6, "second": 24}
